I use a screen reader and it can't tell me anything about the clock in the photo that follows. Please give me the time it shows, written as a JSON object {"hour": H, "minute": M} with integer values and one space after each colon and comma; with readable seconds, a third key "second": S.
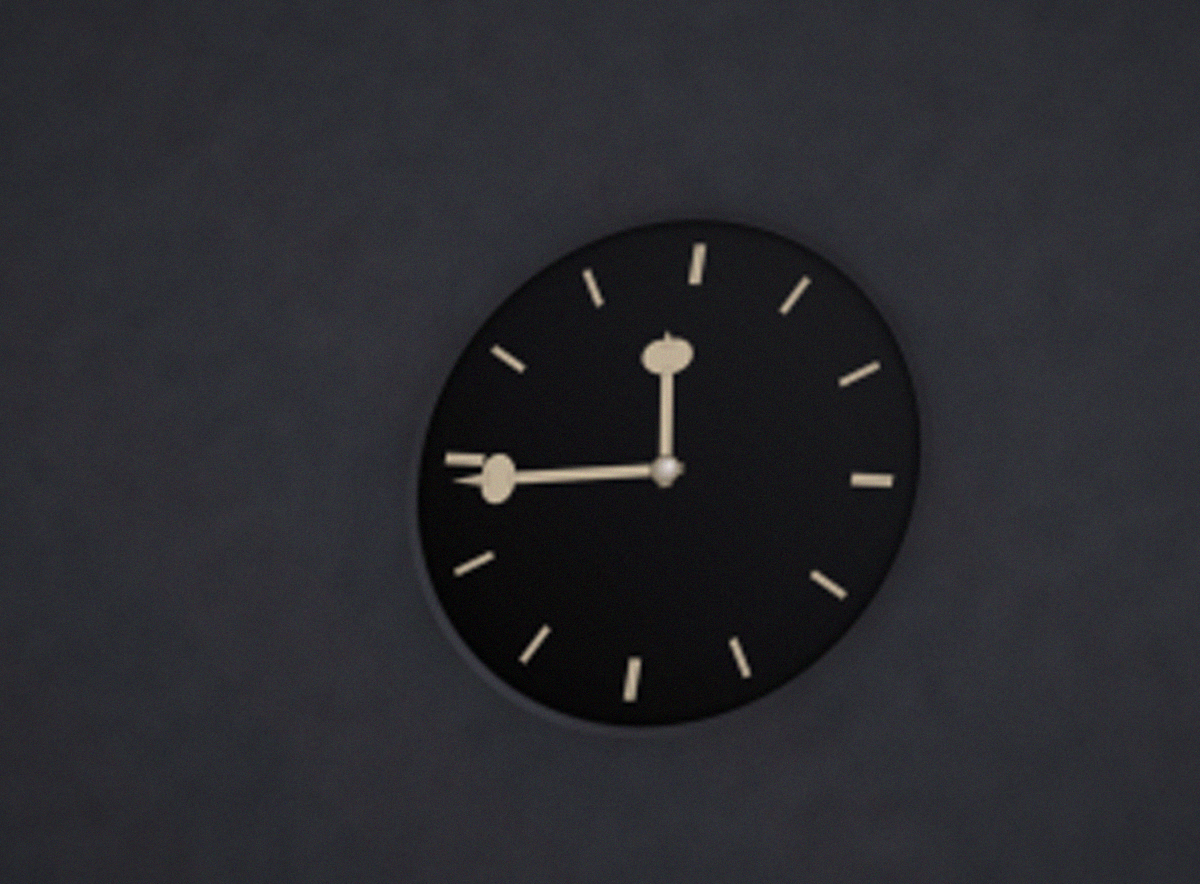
{"hour": 11, "minute": 44}
